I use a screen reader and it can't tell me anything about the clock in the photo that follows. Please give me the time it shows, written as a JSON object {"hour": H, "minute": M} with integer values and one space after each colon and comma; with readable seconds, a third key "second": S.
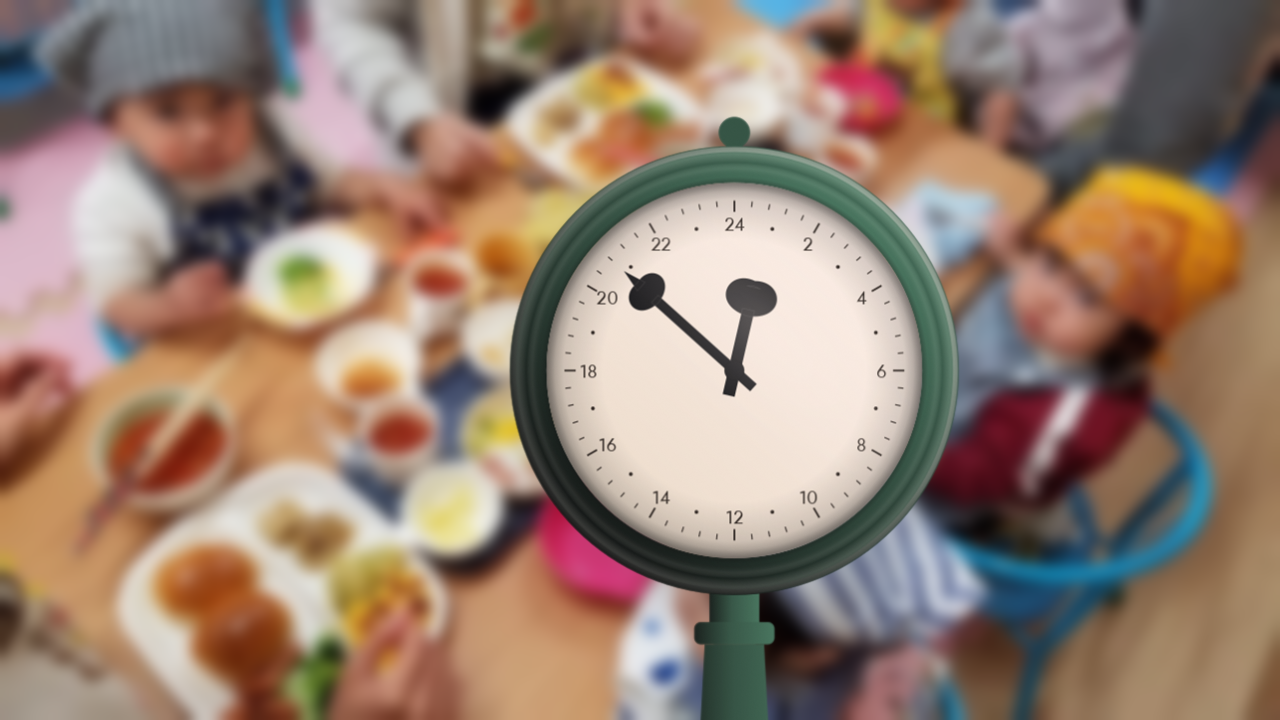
{"hour": 0, "minute": 52}
